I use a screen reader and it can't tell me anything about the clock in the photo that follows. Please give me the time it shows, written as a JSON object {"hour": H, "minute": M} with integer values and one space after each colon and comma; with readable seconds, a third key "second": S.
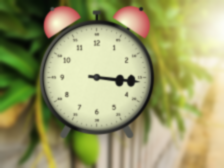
{"hour": 3, "minute": 16}
